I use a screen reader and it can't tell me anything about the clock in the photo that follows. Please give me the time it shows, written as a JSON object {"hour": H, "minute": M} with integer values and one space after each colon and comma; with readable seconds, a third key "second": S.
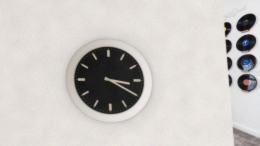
{"hour": 3, "minute": 20}
